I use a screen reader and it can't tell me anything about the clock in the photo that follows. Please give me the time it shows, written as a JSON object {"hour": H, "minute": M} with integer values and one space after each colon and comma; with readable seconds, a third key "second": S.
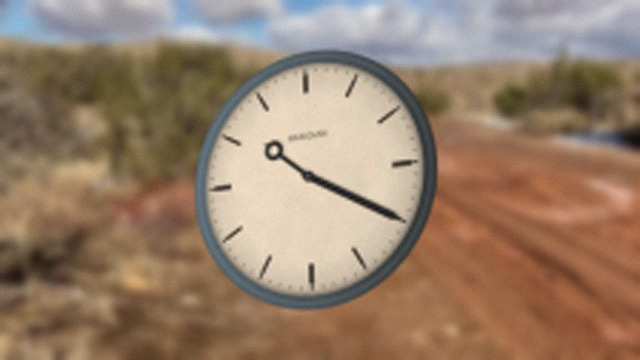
{"hour": 10, "minute": 20}
